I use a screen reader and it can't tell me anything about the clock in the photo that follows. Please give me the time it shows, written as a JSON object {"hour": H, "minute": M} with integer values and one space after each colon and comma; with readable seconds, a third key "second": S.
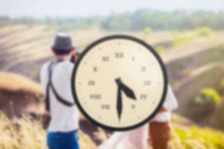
{"hour": 4, "minute": 30}
